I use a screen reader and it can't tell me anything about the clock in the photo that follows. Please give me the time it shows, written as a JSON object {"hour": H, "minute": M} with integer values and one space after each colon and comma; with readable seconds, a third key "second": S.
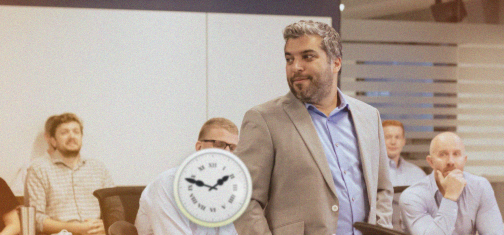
{"hour": 1, "minute": 48}
